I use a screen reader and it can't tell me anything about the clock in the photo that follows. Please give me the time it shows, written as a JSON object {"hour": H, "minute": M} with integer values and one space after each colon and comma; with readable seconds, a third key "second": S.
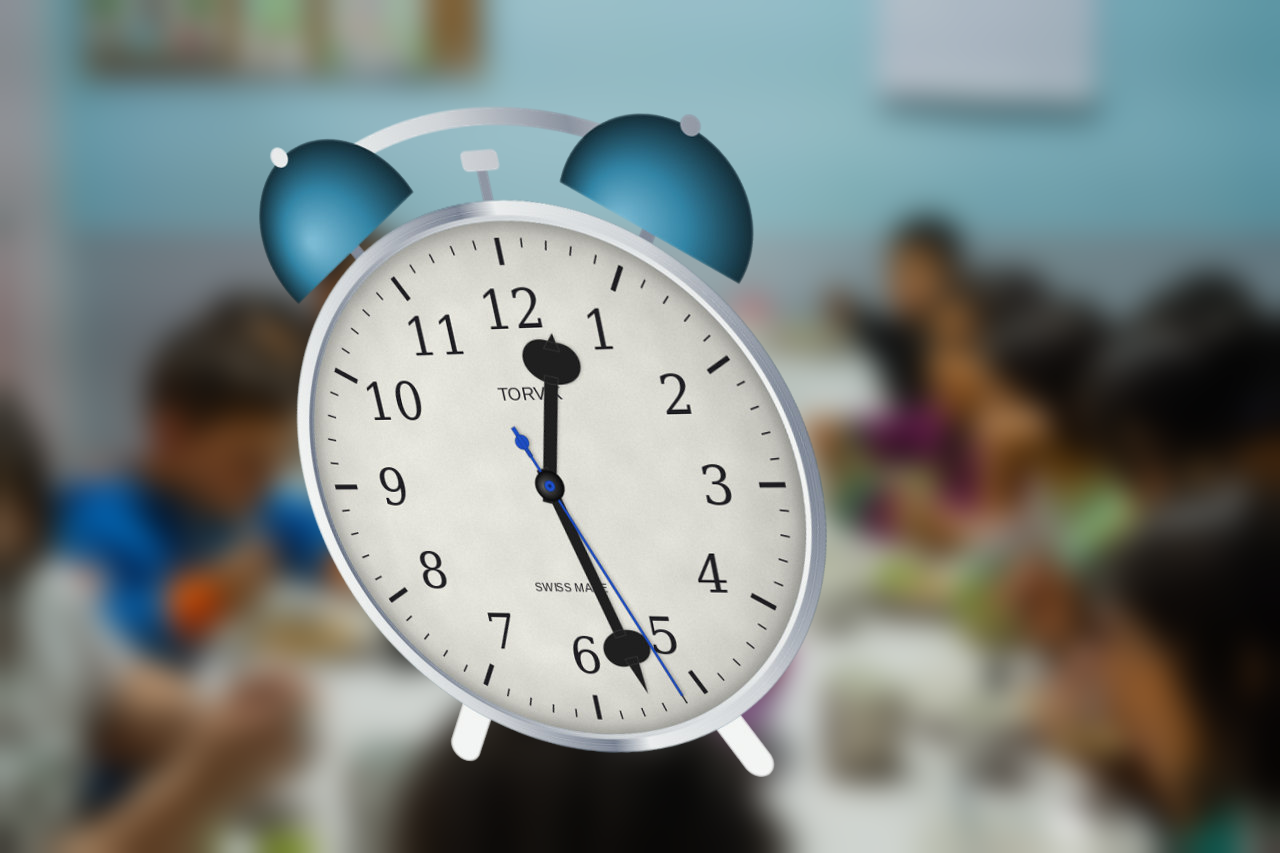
{"hour": 12, "minute": 27, "second": 26}
